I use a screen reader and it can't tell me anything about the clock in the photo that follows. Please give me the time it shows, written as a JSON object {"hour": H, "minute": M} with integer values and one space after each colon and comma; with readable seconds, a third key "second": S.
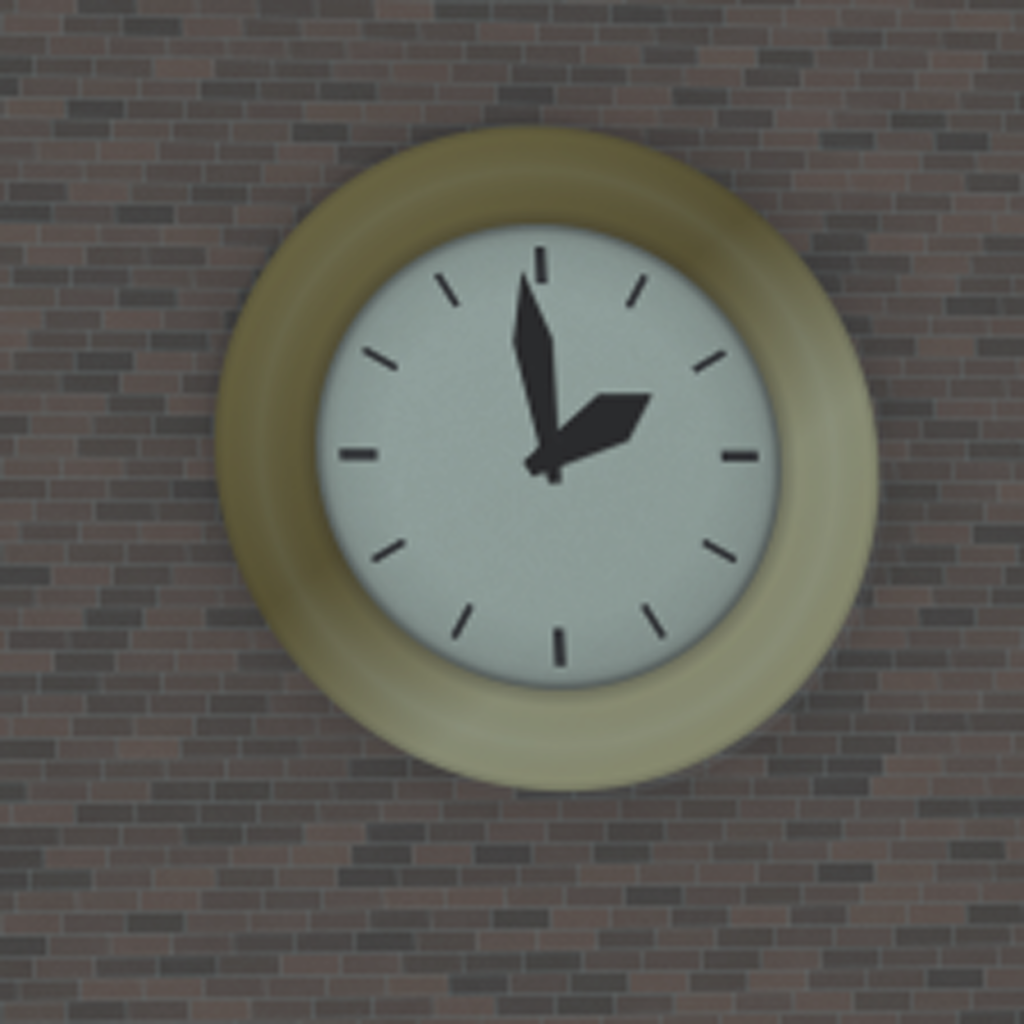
{"hour": 1, "minute": 59}
